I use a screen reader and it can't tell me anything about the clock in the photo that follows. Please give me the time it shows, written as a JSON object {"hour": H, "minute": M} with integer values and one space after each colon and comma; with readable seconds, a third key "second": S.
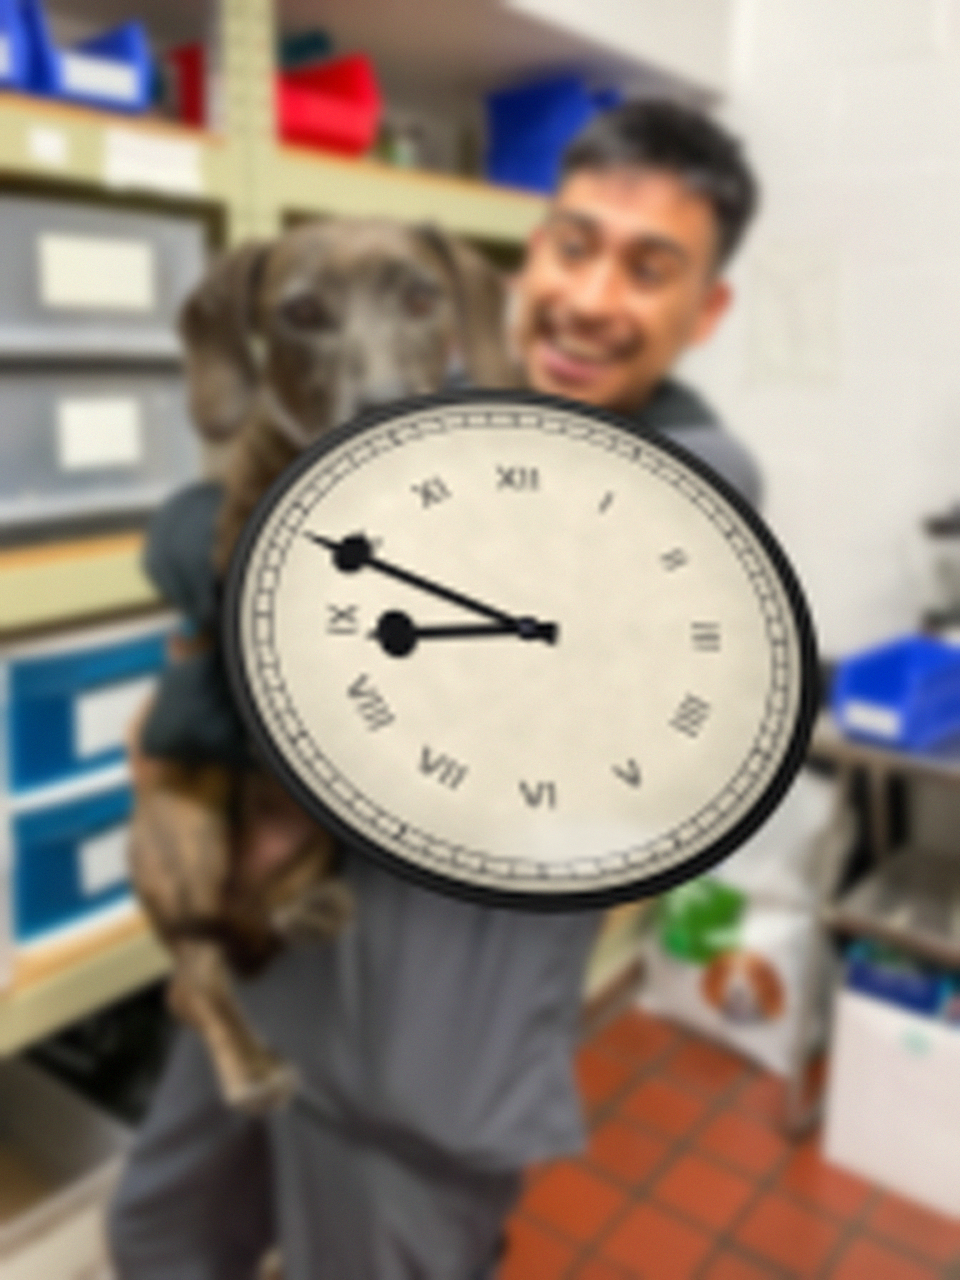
{"hour": 8, "minute": 49}
